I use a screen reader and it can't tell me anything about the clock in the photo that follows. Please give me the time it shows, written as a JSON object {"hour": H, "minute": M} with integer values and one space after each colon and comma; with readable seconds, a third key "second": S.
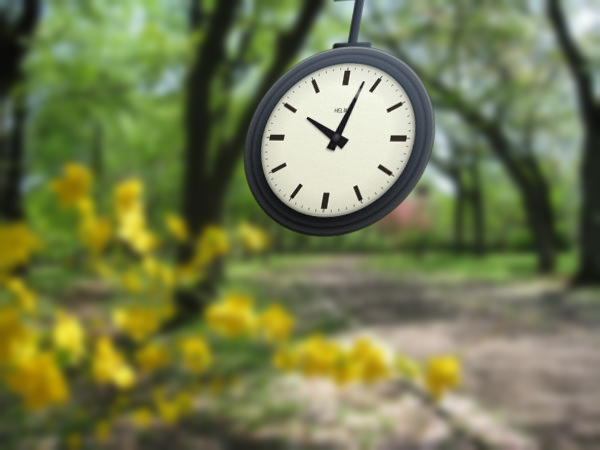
{"hour": 10, "minute": 3}
